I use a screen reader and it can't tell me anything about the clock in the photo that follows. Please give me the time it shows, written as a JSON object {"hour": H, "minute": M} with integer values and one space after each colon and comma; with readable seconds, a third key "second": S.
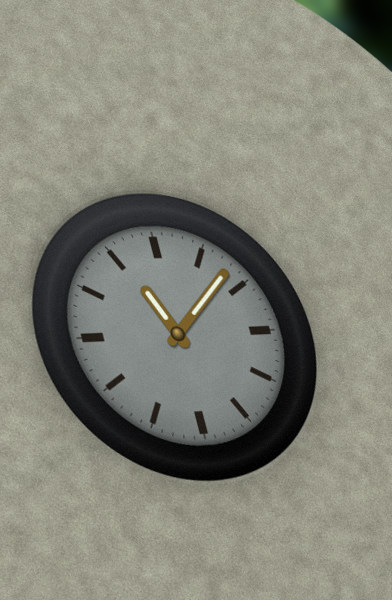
{"hour": 11, "minute": 8}
